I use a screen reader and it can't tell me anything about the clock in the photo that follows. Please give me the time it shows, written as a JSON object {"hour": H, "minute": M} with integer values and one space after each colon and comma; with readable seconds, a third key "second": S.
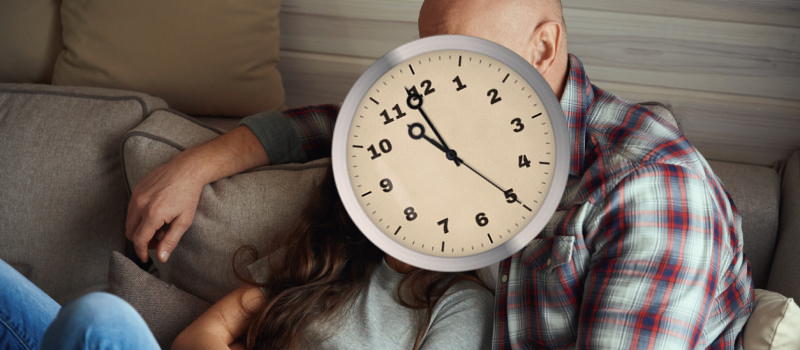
{"hour": 10, "minute": 58, "second": 25}
